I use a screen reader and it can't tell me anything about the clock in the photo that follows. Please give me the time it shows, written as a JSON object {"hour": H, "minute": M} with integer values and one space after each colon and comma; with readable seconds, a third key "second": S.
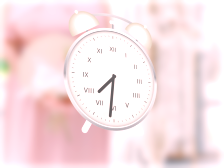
{"hour": 7, "minute": 31}
